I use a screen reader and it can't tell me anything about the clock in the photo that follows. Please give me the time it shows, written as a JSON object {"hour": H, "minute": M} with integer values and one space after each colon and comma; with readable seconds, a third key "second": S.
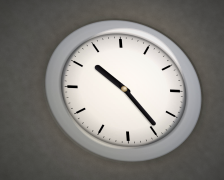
{"hour": 10, "minute": 24}
